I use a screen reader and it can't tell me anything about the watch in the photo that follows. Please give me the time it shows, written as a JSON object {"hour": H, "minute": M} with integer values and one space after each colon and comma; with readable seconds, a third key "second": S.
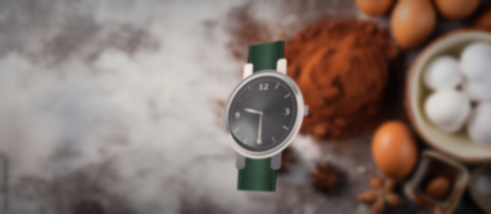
{"hour": 9, "minute": 30}
